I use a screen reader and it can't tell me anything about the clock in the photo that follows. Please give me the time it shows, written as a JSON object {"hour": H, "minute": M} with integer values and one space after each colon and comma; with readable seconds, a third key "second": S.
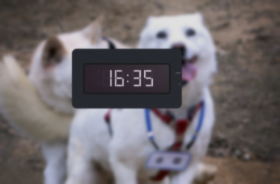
{"hour": 16, "minute": 35}
